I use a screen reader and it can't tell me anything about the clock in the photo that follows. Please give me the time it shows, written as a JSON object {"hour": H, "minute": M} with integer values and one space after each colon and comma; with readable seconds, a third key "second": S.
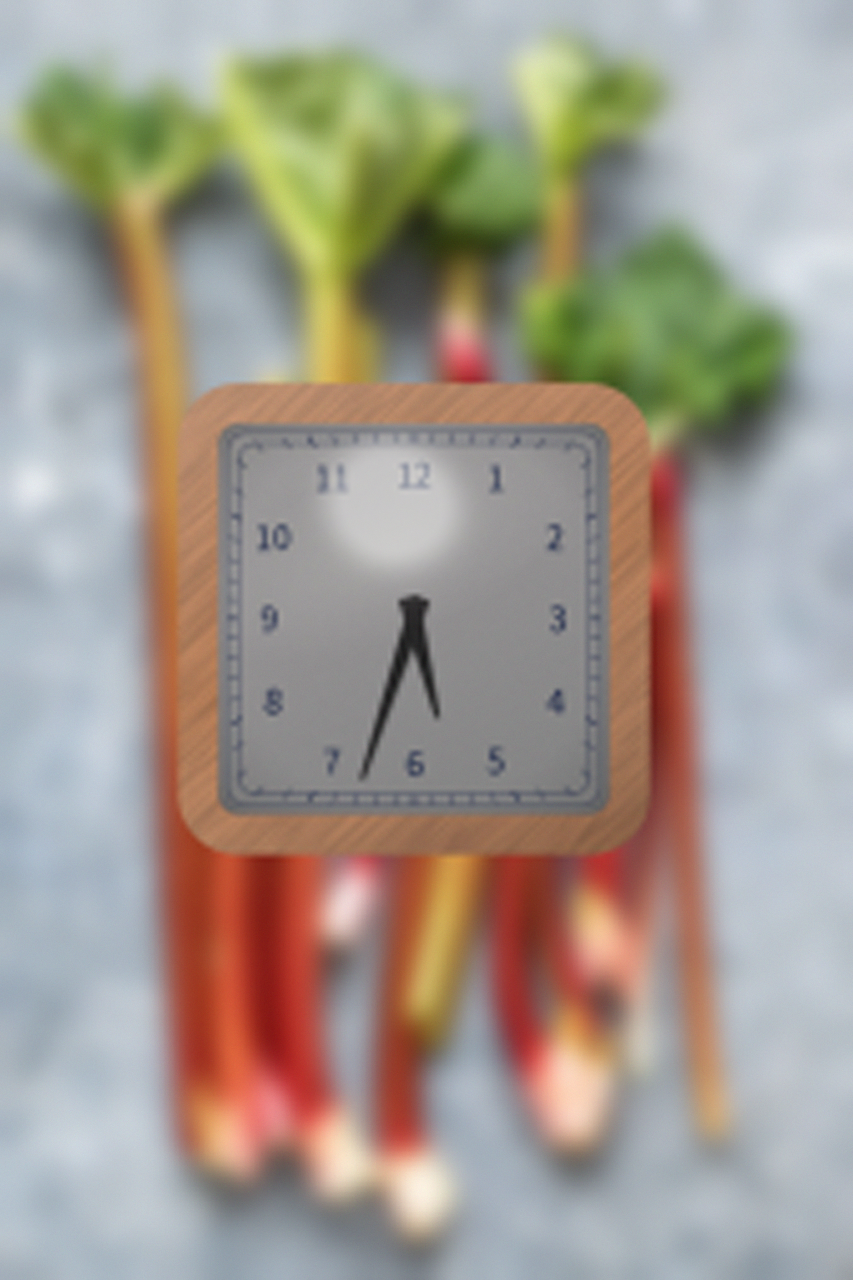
{"hour": 5, "minute": 33}
